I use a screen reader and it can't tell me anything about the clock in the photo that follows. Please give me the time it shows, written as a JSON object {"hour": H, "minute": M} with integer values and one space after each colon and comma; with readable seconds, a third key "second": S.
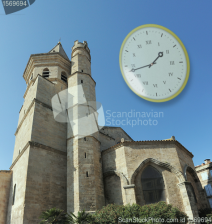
{"hour": 1, "minute": 43}
